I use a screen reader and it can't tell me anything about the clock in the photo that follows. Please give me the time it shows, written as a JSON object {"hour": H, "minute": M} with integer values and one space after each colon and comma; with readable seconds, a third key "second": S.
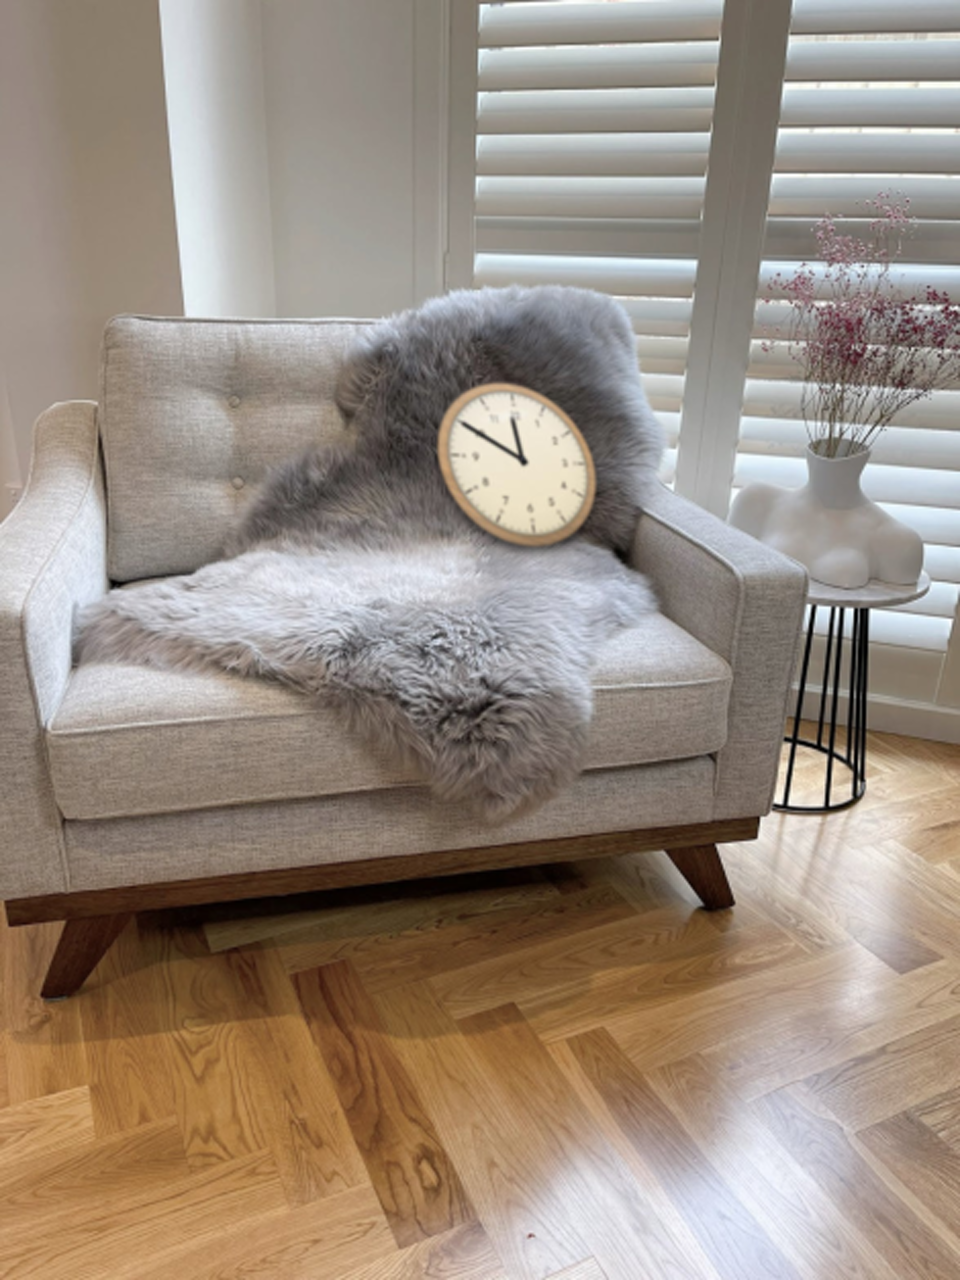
{"hour": 11, "minute": 50}
